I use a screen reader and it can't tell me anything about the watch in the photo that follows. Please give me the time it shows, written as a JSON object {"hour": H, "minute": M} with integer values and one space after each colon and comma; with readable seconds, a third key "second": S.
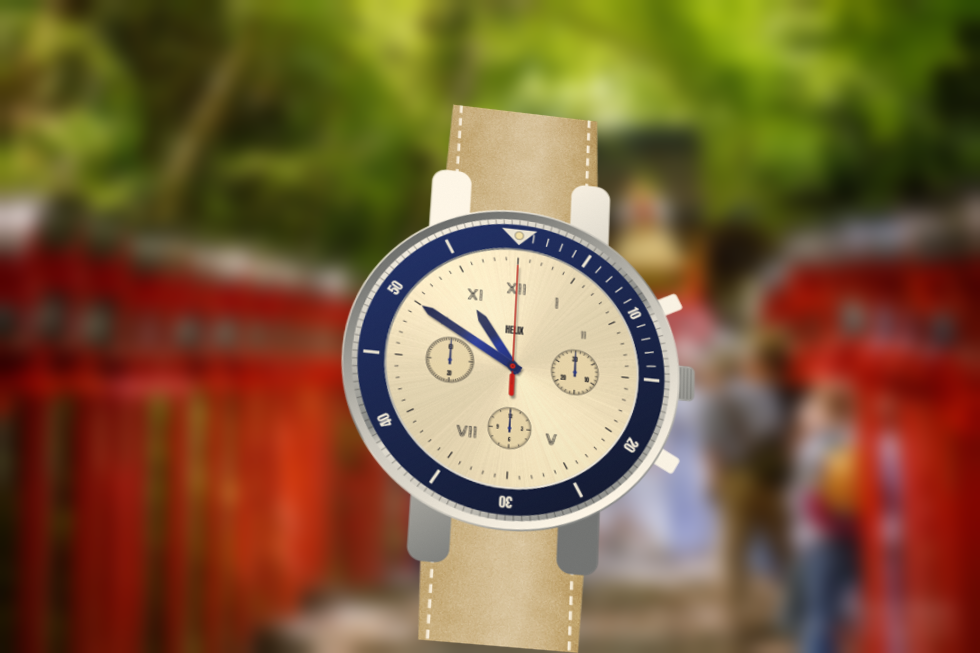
{"hour": 10, "minute": 50}
